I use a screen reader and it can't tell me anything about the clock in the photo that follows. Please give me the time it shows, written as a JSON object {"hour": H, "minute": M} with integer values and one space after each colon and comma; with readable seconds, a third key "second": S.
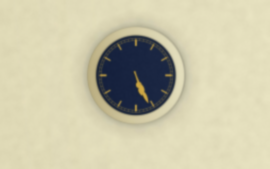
{"hour": 5, "minute": 26}
